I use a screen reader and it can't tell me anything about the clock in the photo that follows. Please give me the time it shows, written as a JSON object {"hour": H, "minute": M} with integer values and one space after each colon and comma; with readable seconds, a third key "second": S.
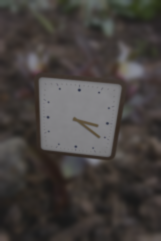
{"hour": 3, "minute": 21}
